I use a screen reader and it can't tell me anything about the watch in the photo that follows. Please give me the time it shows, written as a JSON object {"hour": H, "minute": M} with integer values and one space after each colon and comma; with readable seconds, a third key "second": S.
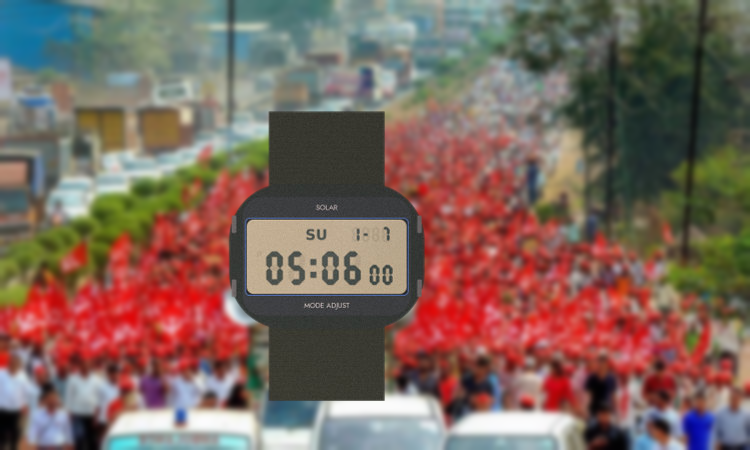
{"hour": 5, "minute": 6, "second": 0}
